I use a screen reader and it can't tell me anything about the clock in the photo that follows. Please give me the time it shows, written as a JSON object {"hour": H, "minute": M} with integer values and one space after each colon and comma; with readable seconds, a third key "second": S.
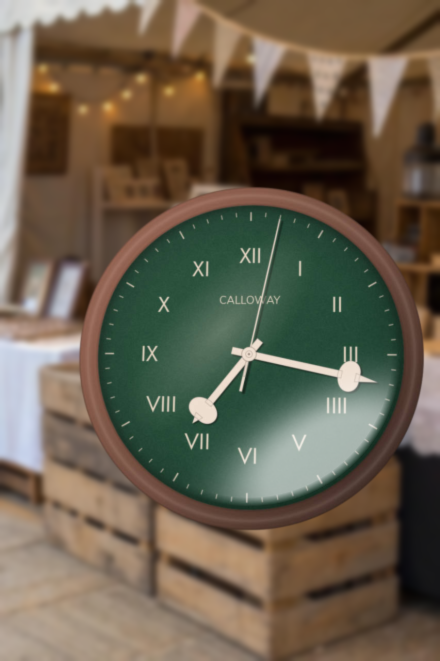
{"hour": 7, "minute": 17, "second": 2}
